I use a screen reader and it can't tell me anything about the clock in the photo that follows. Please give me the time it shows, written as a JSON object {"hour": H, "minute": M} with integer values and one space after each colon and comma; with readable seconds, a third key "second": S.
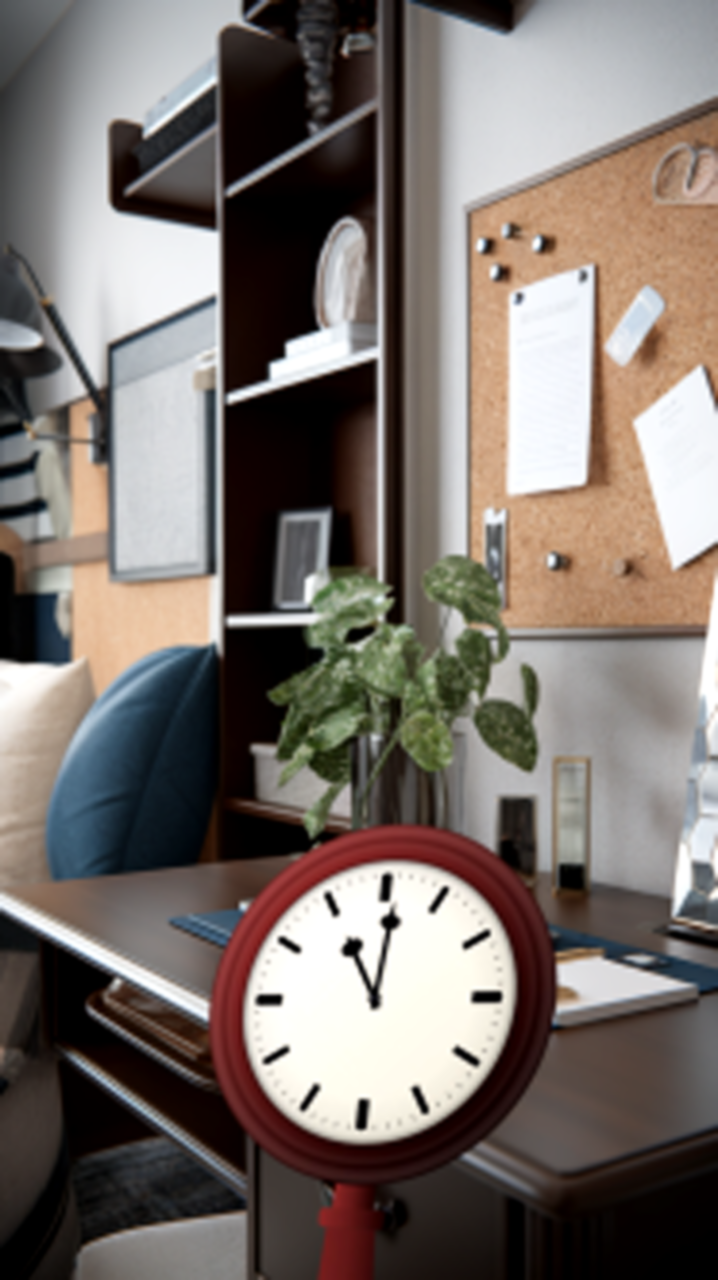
{"hour": 11, "minute": 1}
